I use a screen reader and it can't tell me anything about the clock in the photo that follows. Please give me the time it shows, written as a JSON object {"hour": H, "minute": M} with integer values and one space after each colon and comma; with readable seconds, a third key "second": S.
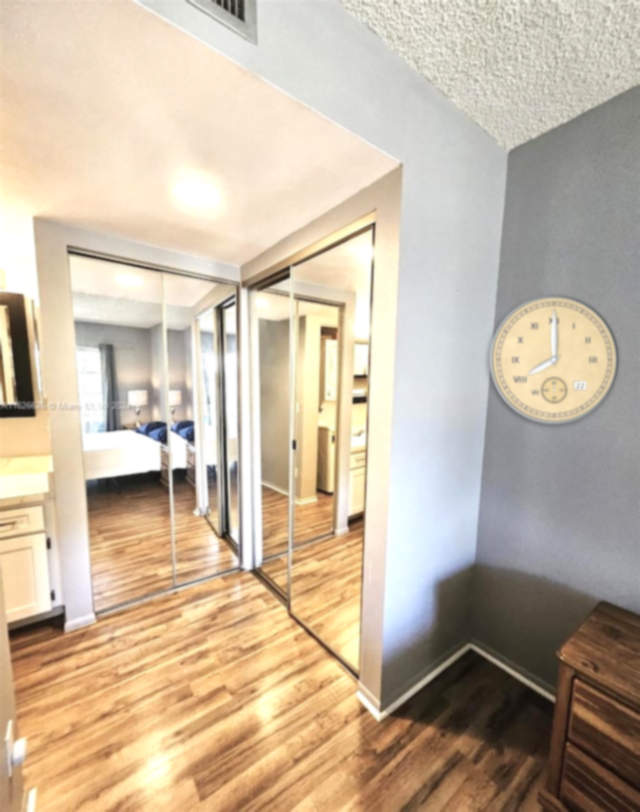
{"hour": 8, "minute": 0}
